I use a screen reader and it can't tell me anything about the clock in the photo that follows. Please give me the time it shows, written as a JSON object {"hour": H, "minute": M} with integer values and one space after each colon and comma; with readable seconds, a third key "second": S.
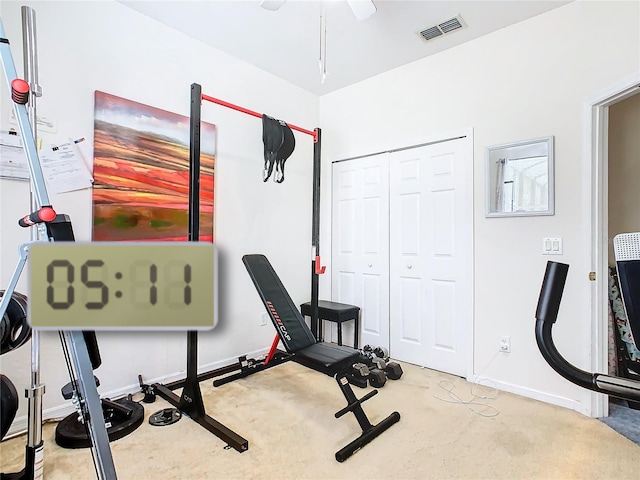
{"hour": 5, "minute": 11}
